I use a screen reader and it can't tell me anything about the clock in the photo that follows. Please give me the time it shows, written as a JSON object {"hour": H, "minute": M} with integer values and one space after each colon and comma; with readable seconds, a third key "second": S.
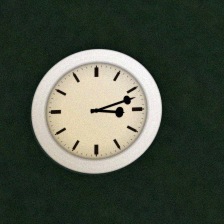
{"hour": 3, "minute": 12}
